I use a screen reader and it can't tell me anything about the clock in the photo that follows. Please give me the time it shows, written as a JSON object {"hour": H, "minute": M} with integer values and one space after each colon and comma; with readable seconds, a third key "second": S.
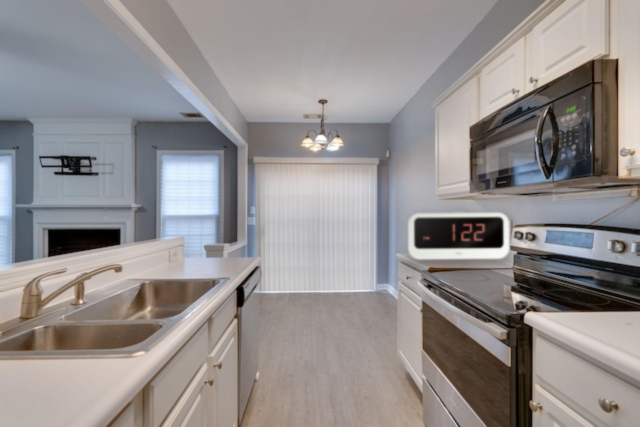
{"hour": 1, "minute": 22}
